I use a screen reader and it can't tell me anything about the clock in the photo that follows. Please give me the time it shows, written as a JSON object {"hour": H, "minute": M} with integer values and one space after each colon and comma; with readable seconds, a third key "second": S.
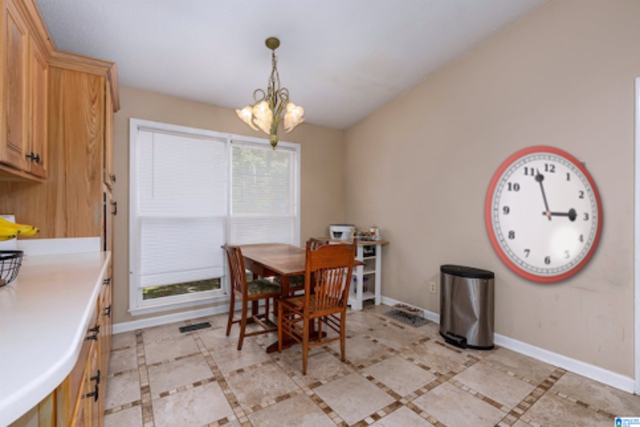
{"hour": 2, "minute": 57}
